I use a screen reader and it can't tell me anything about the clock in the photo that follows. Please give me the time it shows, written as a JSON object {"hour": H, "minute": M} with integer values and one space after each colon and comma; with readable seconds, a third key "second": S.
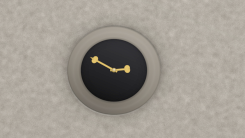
{"hour": 2, "minute": 50}
